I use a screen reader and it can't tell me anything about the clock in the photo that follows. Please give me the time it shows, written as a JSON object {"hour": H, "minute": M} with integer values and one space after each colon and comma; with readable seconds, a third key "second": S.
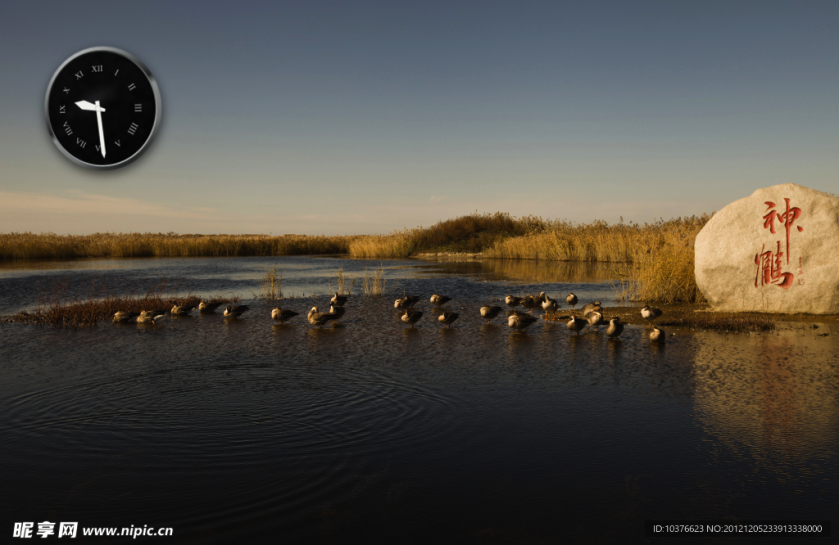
{"hour": 9, "minute": 29}
